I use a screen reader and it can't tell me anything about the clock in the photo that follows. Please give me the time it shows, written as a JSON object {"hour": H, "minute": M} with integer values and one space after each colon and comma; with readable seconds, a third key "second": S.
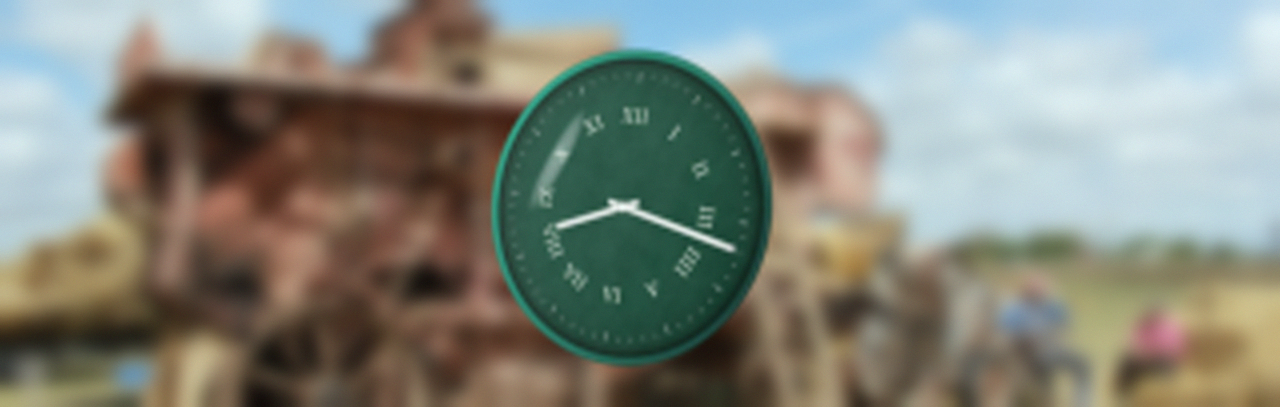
{"hour": 8, "minute": 17}
